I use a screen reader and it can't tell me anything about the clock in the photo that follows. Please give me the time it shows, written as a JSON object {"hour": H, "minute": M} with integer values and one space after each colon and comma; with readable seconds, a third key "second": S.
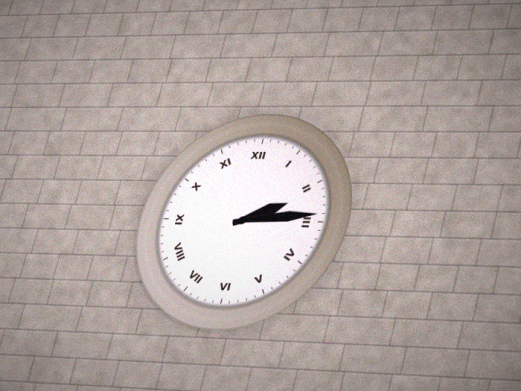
{"hour": 2, "minute": 14}
